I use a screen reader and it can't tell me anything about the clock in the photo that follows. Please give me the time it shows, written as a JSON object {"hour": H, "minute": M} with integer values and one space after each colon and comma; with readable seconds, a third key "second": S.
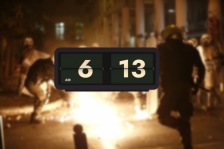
{"hour": 6, "minute": 13}
